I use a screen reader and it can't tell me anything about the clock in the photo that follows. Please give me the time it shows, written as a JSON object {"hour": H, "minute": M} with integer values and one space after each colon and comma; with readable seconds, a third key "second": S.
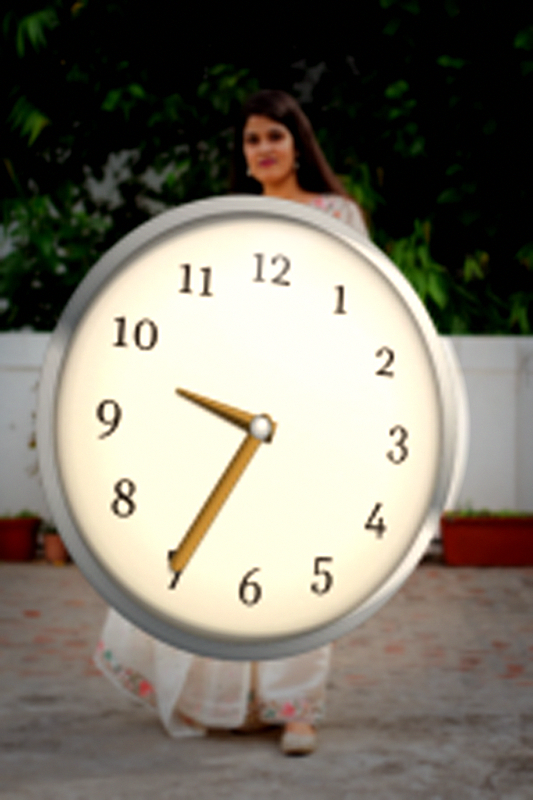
{"hour": 9, "minute": 35}
